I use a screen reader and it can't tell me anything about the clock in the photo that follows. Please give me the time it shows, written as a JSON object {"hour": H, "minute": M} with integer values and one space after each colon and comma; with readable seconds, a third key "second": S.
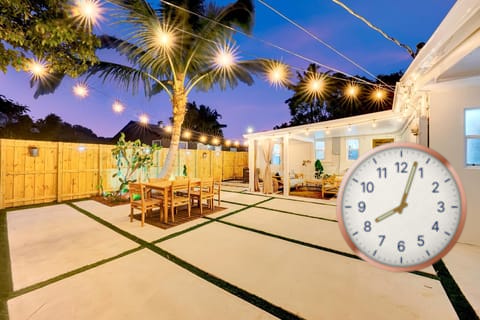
{"hour": 8, "minute": 3}
